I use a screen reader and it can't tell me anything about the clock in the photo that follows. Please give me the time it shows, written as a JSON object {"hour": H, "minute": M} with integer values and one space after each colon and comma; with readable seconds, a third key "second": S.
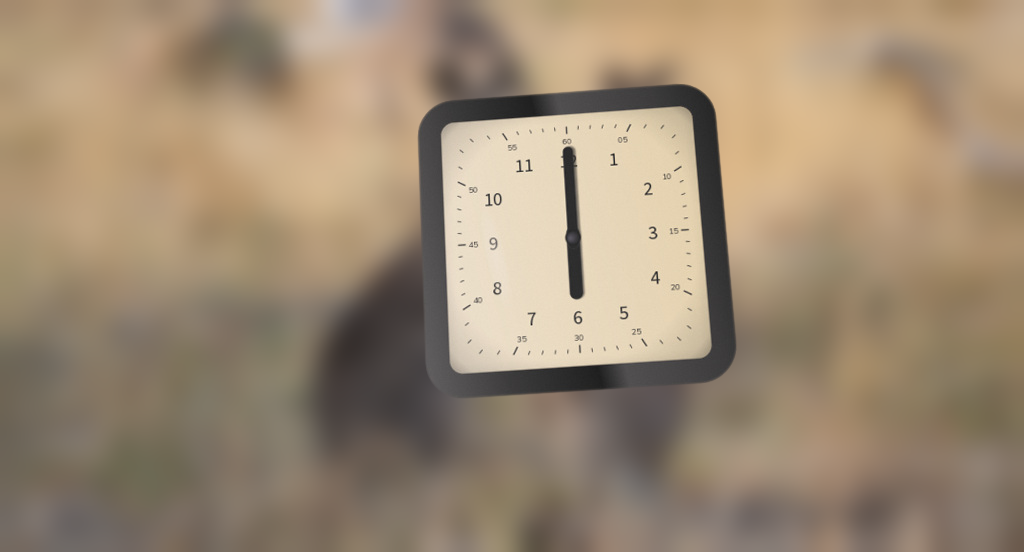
{"hour": 6, "minute": 0}
